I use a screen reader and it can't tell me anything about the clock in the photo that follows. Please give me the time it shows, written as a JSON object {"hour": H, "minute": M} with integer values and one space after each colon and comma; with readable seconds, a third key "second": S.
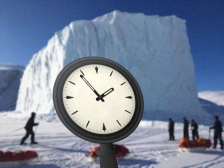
{"hour": 1, "minute": 54}
